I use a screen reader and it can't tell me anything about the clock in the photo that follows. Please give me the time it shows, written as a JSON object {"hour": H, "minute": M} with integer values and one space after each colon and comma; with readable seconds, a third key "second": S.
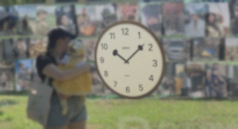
{"hour": 10, "minute": 8}
